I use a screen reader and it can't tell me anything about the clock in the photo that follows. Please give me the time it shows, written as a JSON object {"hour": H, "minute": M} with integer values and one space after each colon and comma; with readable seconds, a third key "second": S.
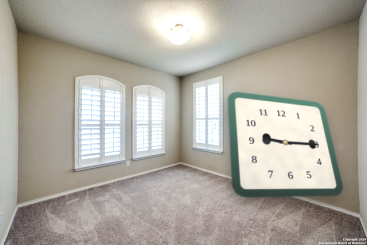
{"hour": 9, "minute": 15}
